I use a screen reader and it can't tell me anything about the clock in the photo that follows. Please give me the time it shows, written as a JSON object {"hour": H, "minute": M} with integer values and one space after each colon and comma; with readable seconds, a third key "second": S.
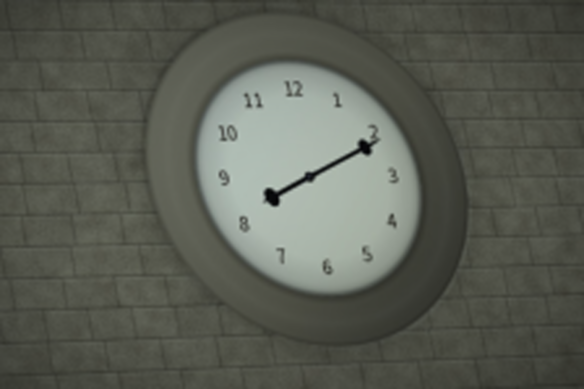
{"hour": 8, "minute": 11}
